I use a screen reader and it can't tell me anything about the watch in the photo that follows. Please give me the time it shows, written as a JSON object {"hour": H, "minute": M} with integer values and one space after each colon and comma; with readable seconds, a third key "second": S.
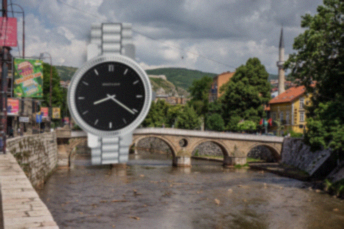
{"hour": 8, "minute": 21}
